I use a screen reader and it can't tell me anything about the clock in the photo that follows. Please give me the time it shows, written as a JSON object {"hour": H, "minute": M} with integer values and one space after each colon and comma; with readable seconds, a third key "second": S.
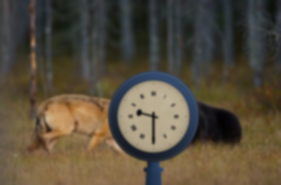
{"hour": 9, "minute": 30}
